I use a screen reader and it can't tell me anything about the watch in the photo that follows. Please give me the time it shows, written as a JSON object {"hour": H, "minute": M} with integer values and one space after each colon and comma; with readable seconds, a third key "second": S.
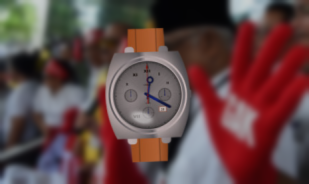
{"hour": 12, "minute": 20}
